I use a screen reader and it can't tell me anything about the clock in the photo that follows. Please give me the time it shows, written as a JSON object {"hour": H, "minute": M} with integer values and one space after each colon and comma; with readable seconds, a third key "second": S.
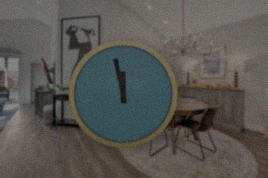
{"hour": 11, "minute": 58}
